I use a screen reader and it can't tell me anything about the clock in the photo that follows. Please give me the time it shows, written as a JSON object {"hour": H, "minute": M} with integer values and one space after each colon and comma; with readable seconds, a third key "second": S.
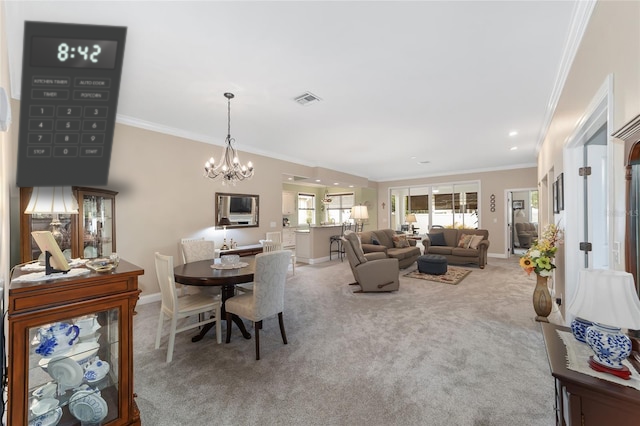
{"hour": 8, "minute": 42}
